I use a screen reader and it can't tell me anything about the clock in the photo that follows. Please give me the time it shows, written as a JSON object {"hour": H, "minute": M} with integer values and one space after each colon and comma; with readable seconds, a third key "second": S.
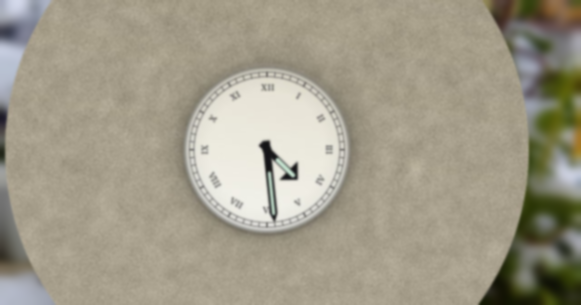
{"hour": 4, "minute": 29}
